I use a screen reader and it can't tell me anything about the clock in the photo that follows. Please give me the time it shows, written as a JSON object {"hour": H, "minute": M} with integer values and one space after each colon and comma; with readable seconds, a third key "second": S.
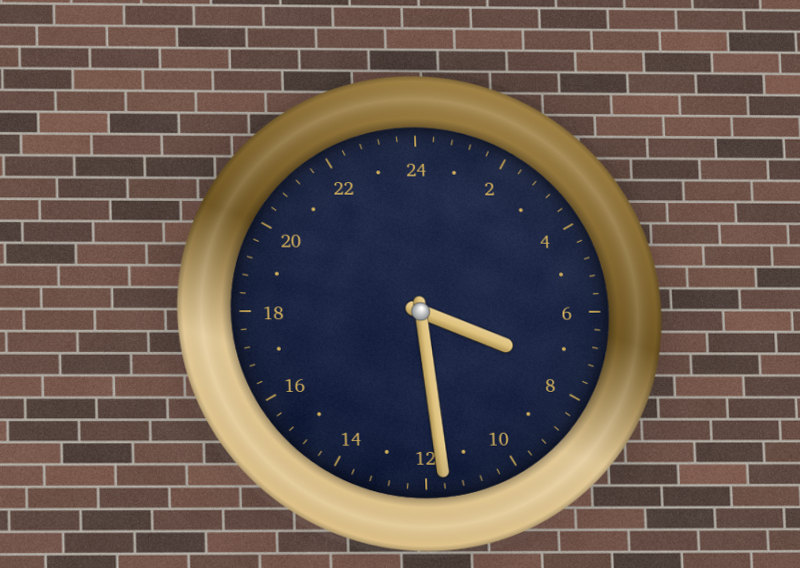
{"hour": 7, "minute": 29}
